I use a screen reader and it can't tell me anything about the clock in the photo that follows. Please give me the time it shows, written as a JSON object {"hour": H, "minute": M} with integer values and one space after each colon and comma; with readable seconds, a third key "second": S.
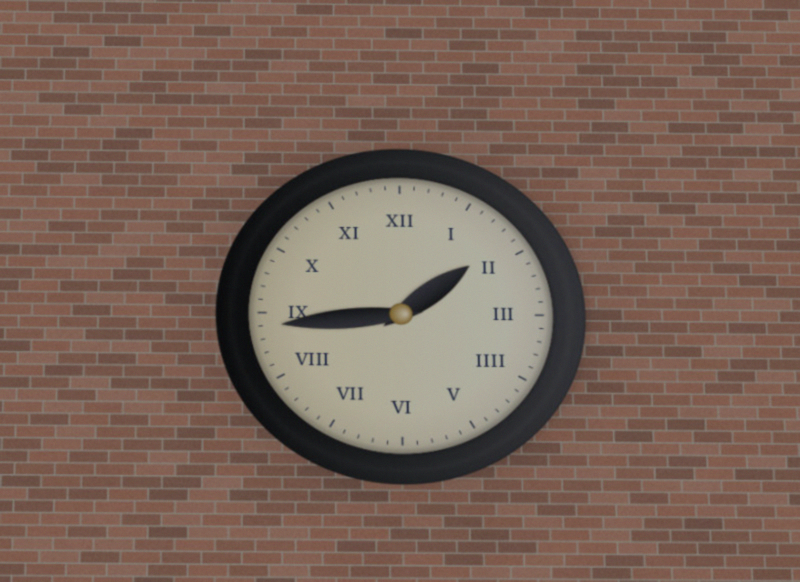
{"hour": 1, "minute": 44}
